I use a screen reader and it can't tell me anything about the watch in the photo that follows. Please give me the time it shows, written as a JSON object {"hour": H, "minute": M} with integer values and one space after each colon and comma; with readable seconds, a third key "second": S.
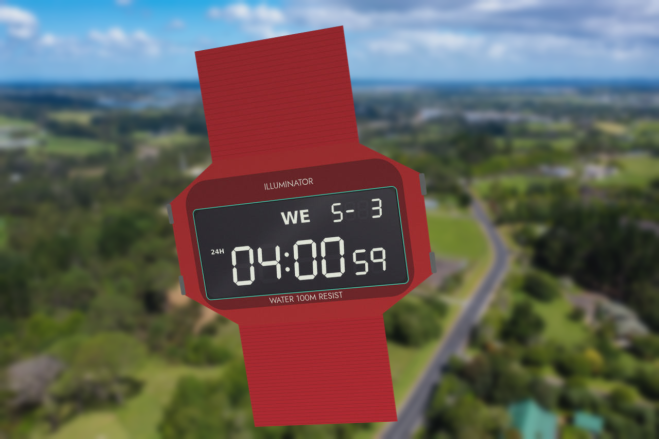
{"hour": 4, "minute": 0, "second": 59}
